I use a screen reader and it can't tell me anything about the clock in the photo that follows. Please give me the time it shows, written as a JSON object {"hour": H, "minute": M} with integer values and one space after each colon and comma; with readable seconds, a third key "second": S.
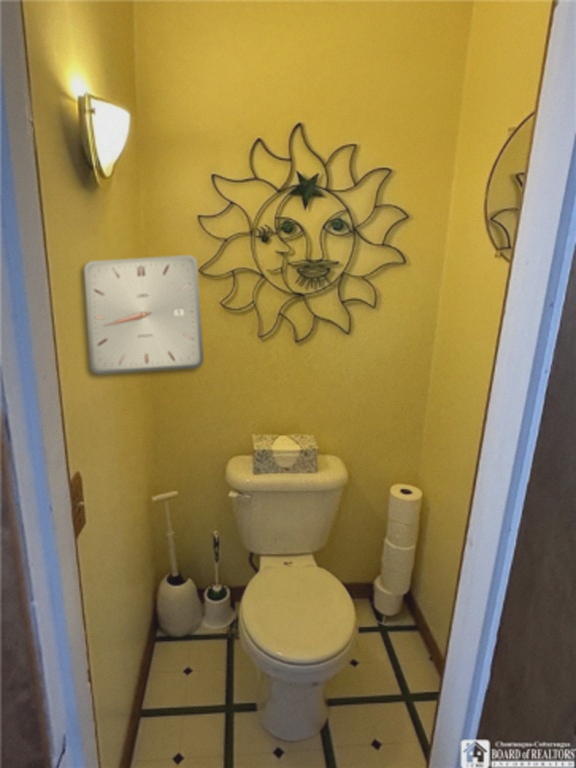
{"hour": 8, "minute": 43}
